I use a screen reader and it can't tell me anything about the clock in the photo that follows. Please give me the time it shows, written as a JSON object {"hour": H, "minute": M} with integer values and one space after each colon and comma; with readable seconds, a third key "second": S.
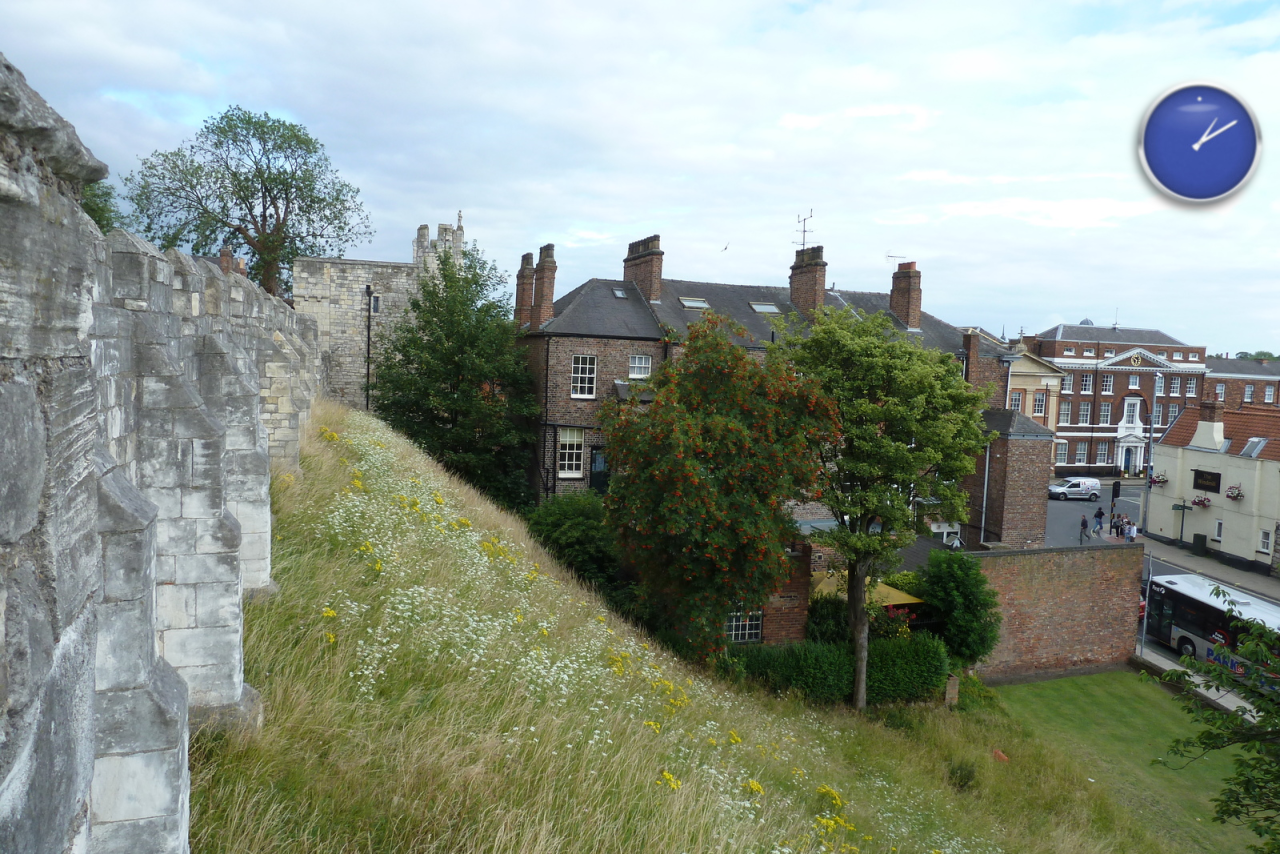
{"hour": 1, "minute": 10}
